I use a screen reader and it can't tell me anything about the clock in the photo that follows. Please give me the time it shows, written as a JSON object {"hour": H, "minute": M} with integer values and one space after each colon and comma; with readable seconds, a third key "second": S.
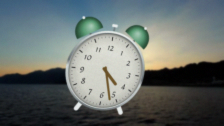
{"hour": 4, "minute": 27}
